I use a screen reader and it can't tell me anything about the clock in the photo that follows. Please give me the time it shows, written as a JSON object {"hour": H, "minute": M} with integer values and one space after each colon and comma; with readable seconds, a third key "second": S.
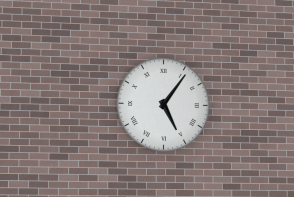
{"hour": 5, "minute": 6}
